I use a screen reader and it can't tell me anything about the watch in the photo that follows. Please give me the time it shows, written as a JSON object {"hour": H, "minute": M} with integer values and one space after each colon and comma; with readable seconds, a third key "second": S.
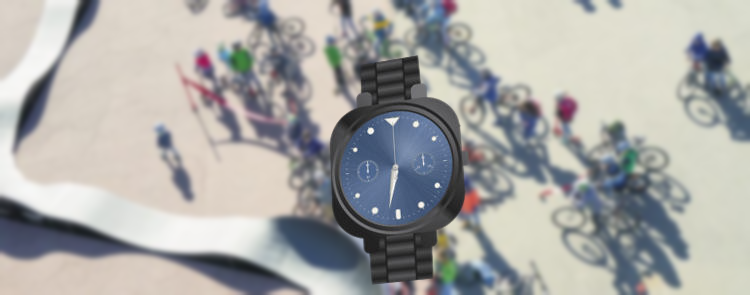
{"hour": 6, "minute": 32}
